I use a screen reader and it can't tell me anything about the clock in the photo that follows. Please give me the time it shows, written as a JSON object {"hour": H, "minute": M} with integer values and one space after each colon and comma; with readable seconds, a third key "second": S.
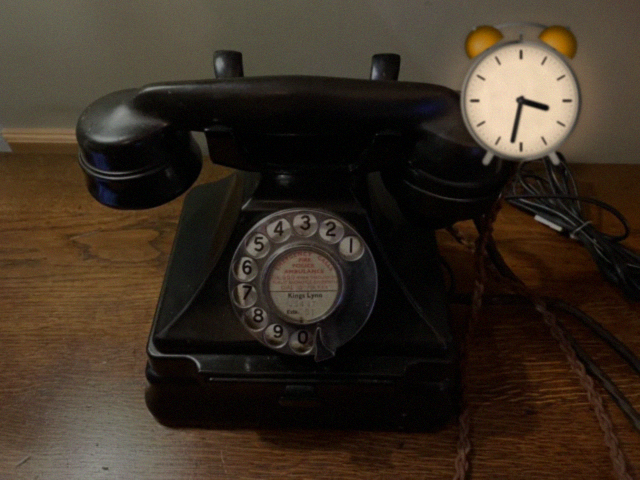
{"hour": 3, "minute": 32}
